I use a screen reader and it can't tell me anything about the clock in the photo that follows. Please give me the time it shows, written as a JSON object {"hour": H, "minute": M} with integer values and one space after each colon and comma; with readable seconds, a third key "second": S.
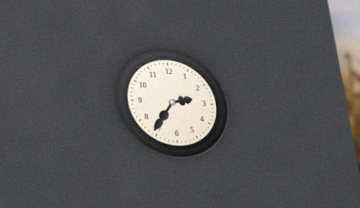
{"hour": 2, "minute": 36}
